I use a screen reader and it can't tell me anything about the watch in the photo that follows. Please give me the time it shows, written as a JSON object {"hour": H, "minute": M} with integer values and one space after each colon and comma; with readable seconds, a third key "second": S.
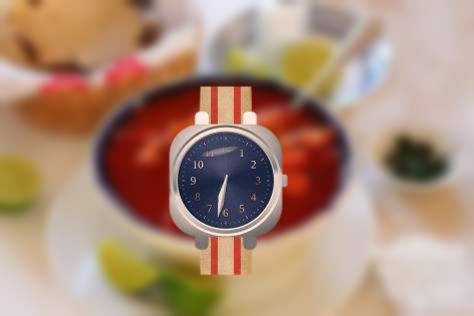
{"hour": 6, "minute": 32}
